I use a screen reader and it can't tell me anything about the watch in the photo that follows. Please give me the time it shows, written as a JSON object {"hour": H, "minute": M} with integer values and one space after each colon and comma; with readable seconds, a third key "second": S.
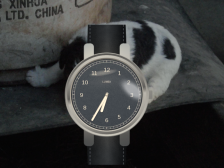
{"hour": 6, "minute": 35}
